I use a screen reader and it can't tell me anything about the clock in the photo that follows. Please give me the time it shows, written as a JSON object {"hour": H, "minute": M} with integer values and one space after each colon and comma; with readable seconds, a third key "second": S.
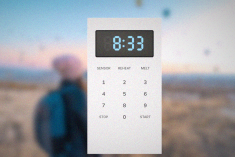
{"hour": 8, "minute": 33}
